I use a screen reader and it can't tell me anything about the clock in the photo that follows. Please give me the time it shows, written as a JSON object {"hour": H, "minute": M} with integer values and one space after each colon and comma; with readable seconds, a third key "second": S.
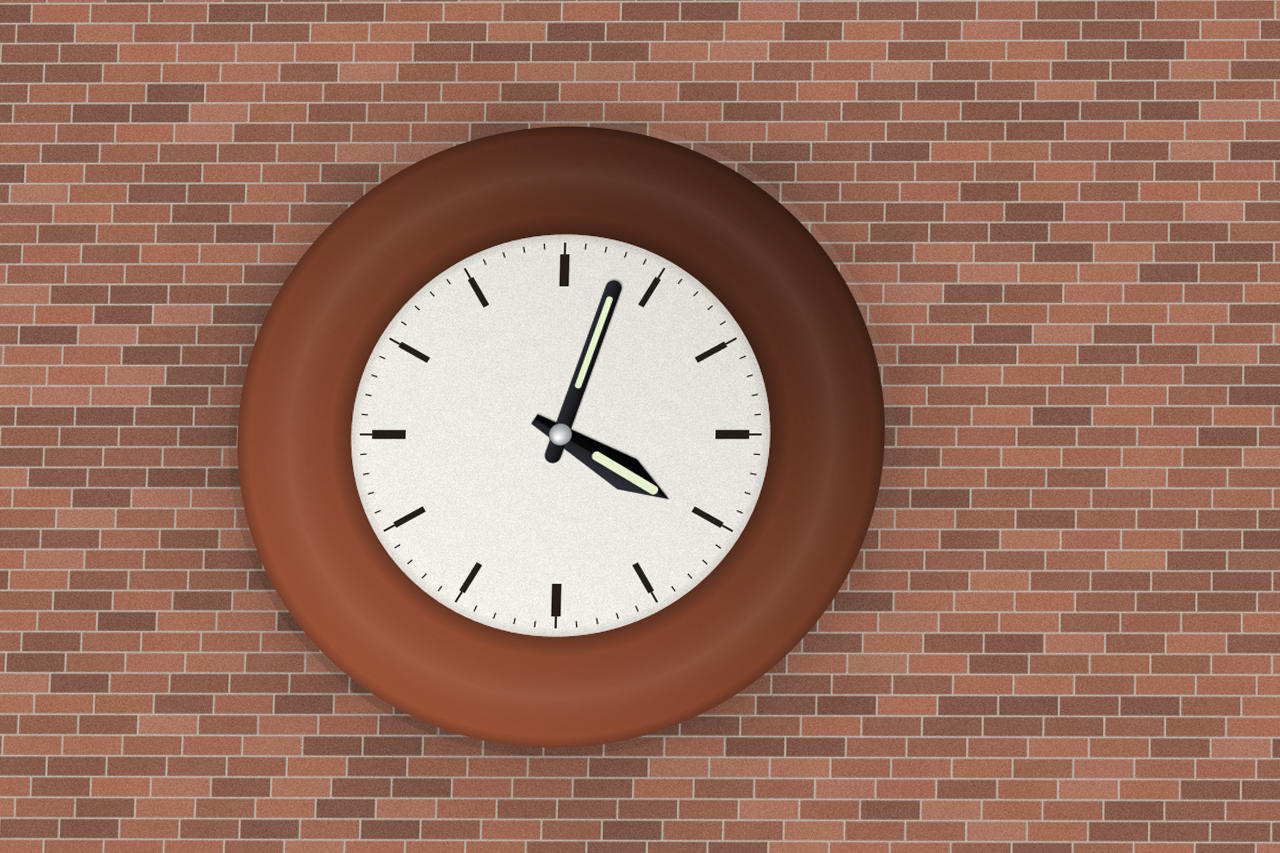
{"hour": 4, "minute": 3}
